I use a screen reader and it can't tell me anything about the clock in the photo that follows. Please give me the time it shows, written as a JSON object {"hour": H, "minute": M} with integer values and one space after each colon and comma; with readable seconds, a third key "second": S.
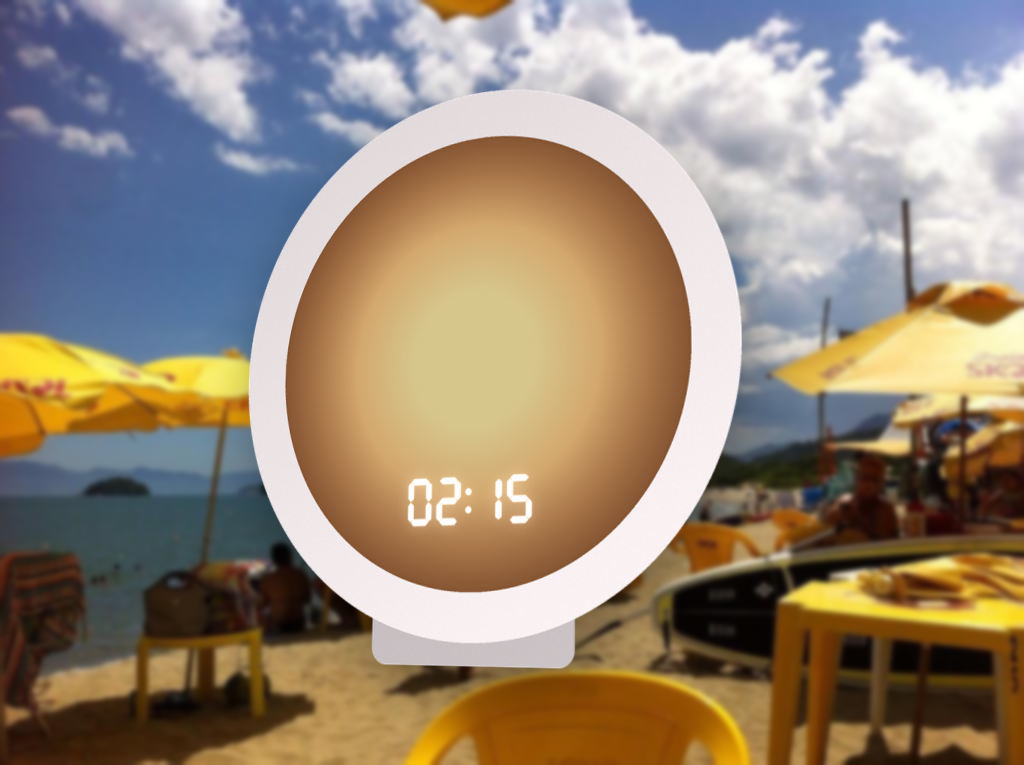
{"hour": 2, "minute": 15}
